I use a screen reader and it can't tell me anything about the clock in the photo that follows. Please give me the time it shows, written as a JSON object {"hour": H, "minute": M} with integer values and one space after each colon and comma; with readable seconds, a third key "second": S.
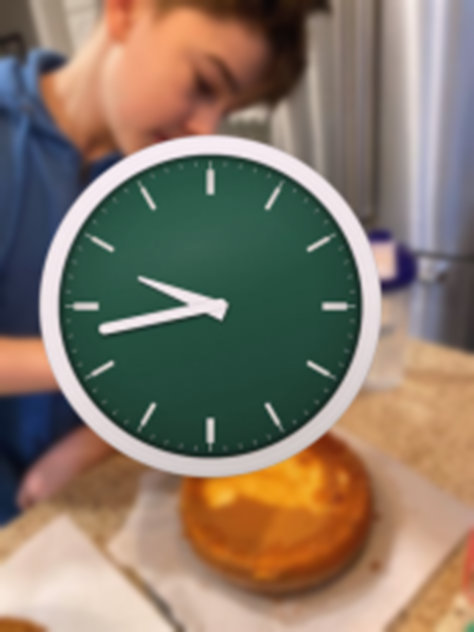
{"hour": 9, "minute": 43}
